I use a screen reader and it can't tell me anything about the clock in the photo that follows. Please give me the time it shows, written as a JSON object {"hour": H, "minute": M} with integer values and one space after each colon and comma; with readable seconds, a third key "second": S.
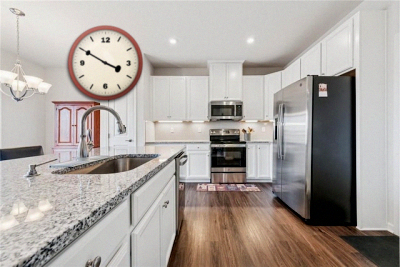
{"hour": 3, "minute": 50}
